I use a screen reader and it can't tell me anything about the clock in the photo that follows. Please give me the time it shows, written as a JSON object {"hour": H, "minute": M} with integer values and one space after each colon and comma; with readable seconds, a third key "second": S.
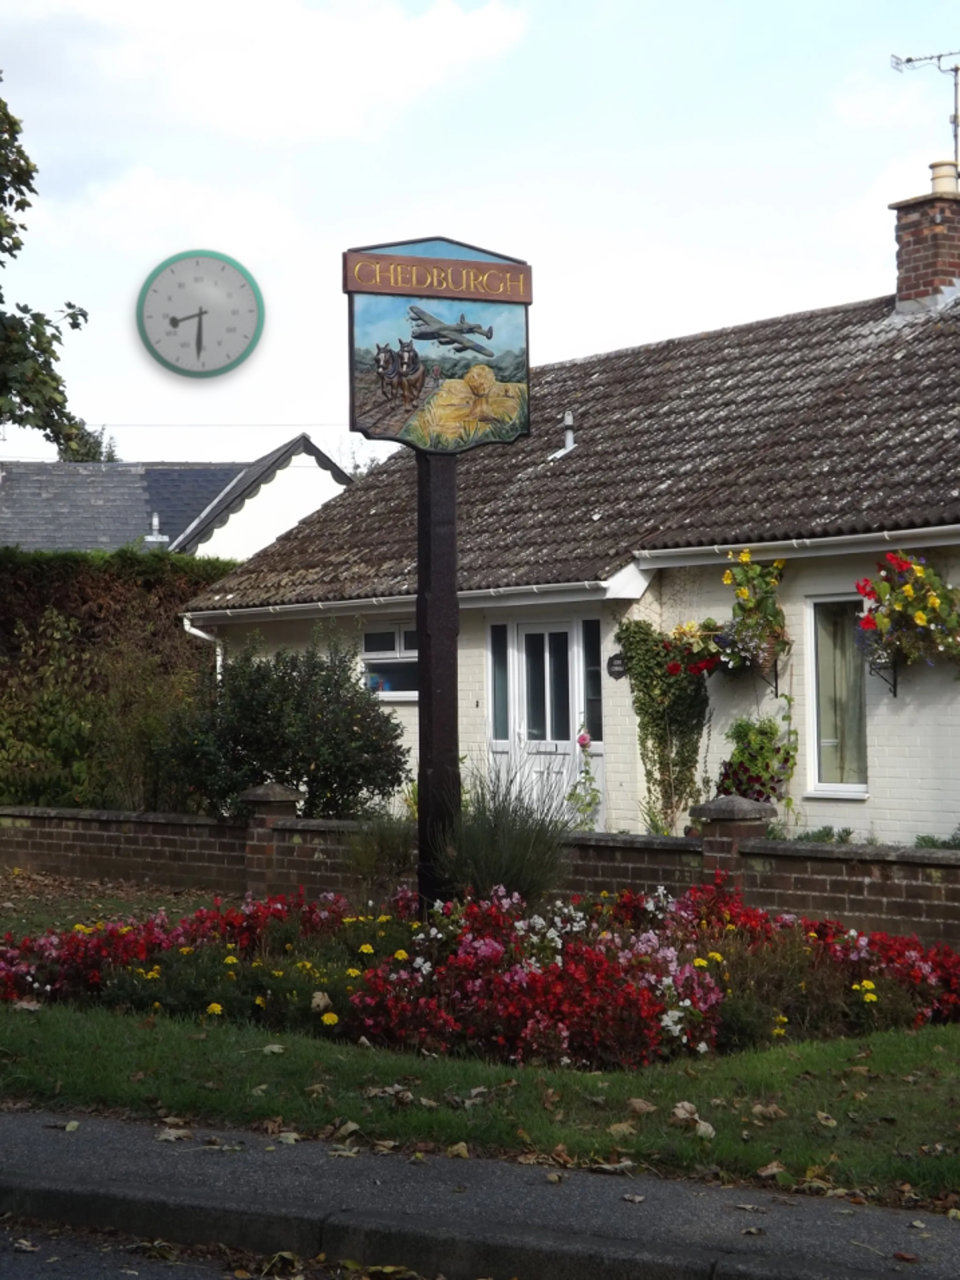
{"hour": 8, "minute": 31}
